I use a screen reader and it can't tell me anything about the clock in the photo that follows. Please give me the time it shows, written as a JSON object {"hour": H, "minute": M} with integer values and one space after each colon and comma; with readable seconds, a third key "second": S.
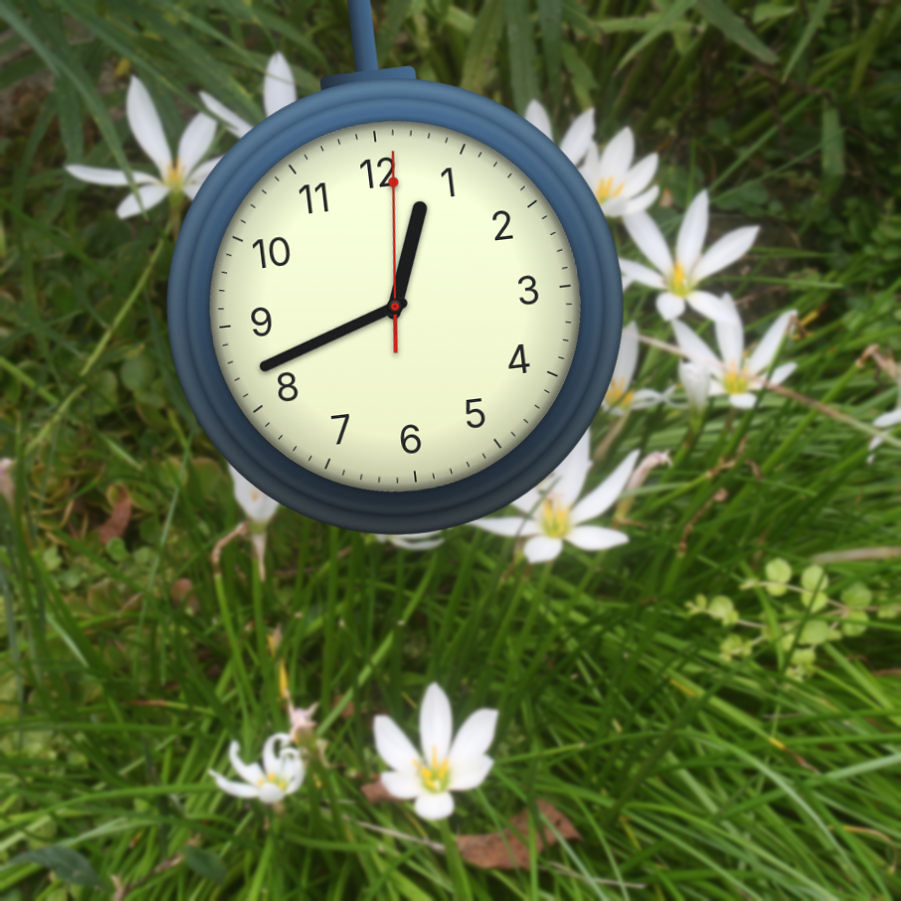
{"hour": 12, "minute": 42, "second": 1}
